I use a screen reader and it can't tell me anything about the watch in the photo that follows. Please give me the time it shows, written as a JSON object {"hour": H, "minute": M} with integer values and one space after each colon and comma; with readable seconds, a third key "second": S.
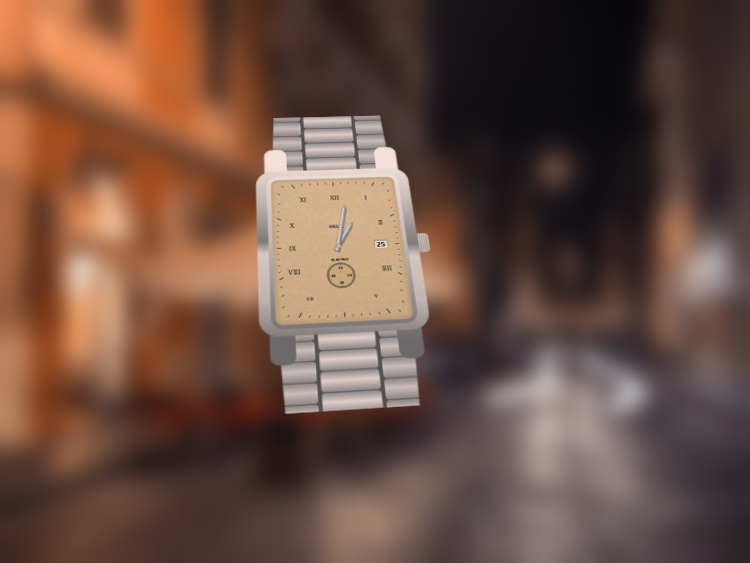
{"hour": 1, "minute": 2}
